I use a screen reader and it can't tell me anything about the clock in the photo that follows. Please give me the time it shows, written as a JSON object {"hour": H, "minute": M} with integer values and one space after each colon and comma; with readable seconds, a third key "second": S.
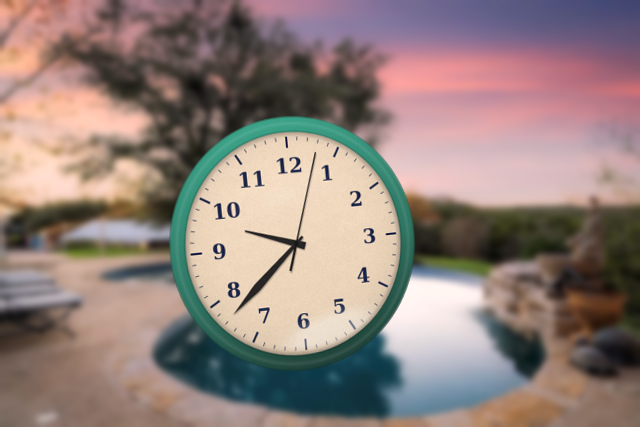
{"hour": 9, "minute": 38, "second": 3}
